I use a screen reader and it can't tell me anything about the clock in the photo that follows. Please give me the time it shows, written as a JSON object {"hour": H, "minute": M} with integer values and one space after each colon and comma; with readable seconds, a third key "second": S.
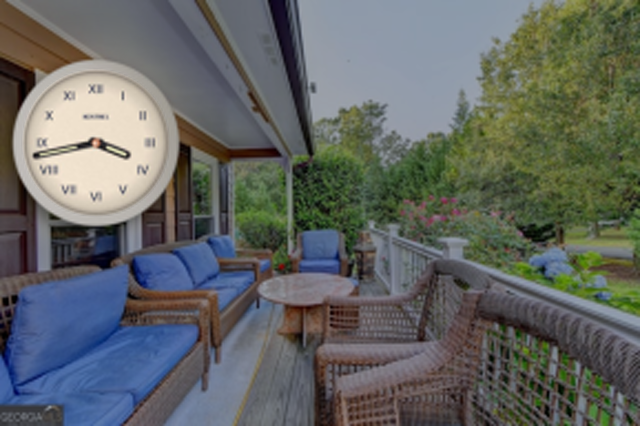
{"hour": 3, "minute": 43}
